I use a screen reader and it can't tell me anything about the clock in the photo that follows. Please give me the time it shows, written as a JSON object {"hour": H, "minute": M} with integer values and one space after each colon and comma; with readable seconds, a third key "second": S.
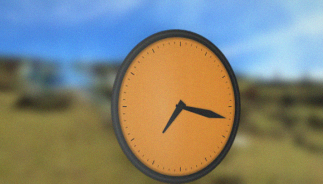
{"hour": 7, "minute": 17}
